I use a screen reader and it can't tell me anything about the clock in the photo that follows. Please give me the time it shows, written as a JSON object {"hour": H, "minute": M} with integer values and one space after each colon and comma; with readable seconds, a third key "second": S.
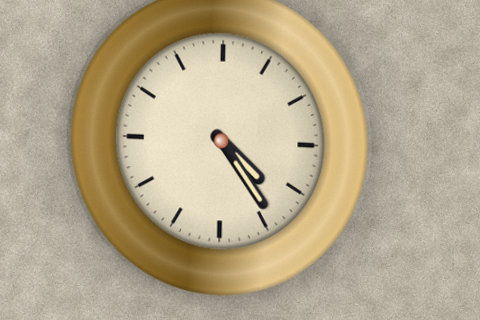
{"hour": 4, "minute": 24}
